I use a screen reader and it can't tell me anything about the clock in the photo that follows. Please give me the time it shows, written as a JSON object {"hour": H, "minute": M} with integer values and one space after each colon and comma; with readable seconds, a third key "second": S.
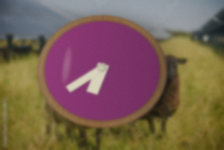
{"hour": 6, "minute": 39}
